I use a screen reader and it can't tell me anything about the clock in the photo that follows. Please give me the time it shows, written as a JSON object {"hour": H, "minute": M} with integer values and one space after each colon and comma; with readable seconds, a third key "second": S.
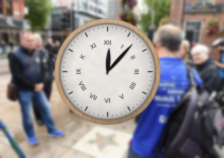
{"hour": 12, "minute": 7}
